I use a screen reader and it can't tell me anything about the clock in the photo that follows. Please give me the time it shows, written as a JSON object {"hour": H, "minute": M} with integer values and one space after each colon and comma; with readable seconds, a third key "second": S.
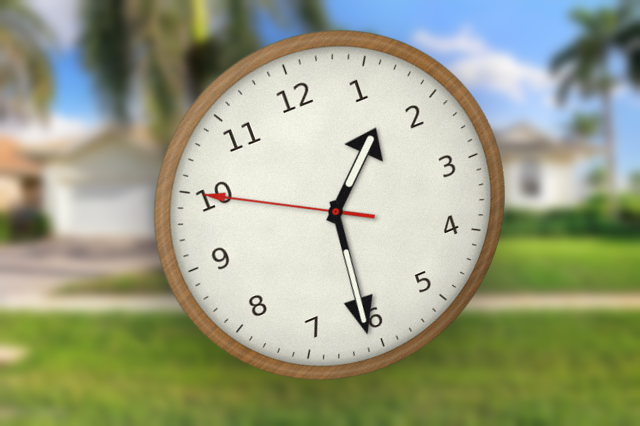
{"hour": 1, "minute": 30, "second": 50}
